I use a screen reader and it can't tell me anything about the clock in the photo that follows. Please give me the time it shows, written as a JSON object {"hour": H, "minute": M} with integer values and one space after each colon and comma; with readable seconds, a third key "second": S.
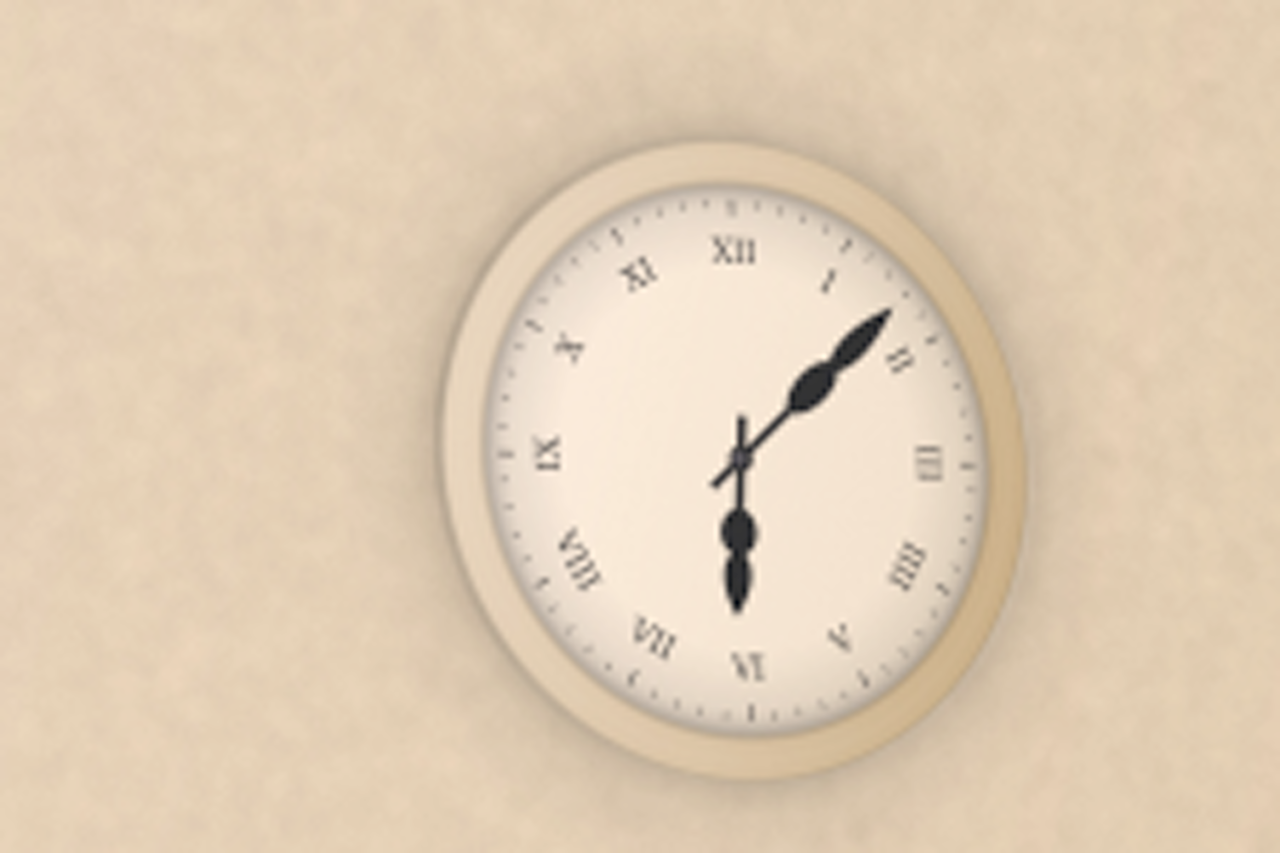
{"hour": 6, "minute": 8}
